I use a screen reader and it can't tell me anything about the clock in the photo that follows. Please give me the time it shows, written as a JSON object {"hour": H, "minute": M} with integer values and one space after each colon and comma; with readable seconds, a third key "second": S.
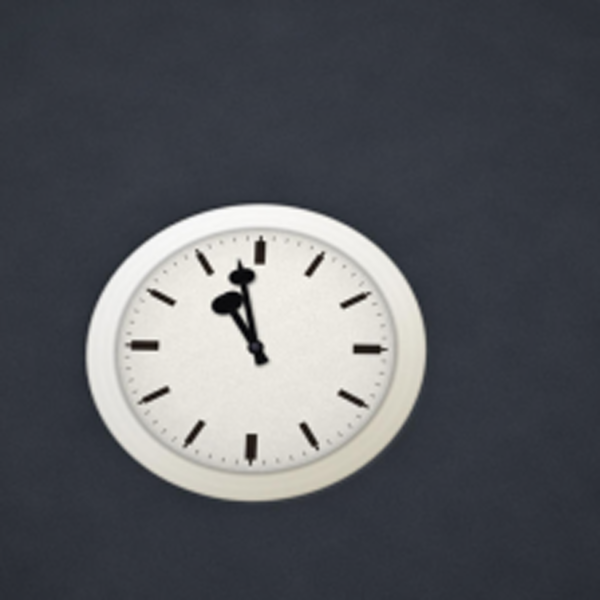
{"hour": 10, "minute": 58}
